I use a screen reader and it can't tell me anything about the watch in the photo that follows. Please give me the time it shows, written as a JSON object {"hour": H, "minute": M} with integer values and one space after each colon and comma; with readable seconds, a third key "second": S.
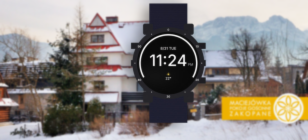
{"hour": 11, "minute": 24}
